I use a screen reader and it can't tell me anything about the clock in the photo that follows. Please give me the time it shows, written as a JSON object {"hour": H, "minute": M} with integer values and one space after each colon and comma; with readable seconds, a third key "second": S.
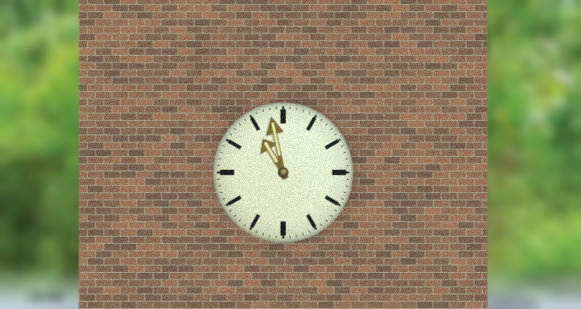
{"hour": 10, "minute": 58}
